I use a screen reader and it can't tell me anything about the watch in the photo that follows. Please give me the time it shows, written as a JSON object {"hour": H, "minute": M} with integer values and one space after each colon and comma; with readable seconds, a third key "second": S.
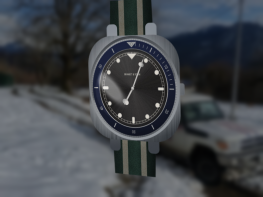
{"hour": 7, "minute": 4}
